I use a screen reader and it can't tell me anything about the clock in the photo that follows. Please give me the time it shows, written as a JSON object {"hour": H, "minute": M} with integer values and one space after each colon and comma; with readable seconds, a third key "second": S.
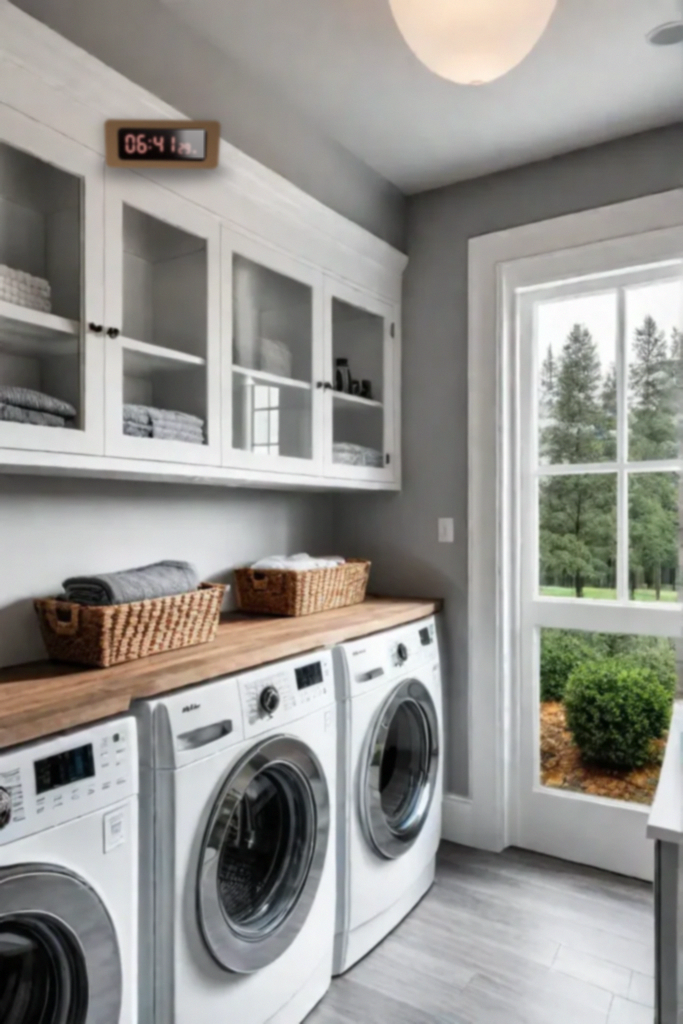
{"hour": 6, "minute": 41}
